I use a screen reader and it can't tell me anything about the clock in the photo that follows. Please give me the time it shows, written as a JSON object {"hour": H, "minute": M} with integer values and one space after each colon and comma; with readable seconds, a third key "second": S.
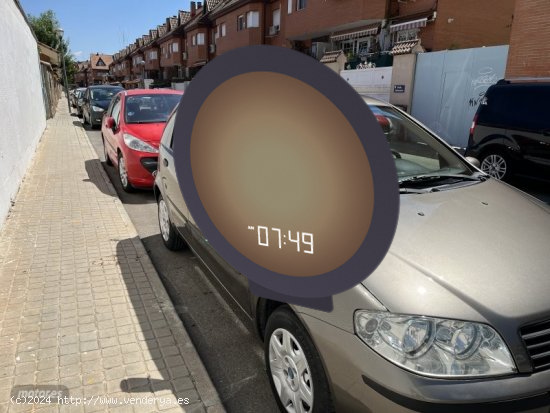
{"hour": 7, "minute": 49}
